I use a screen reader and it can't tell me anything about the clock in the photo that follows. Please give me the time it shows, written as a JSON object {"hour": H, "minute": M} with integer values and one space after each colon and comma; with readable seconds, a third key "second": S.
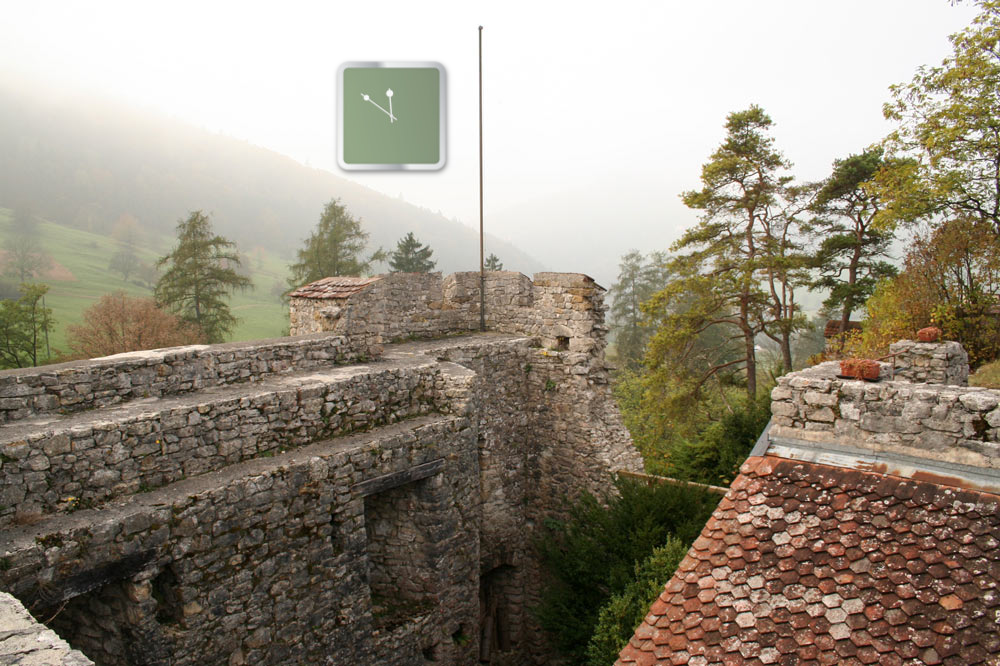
{"hour": 11, "minute": 51}
